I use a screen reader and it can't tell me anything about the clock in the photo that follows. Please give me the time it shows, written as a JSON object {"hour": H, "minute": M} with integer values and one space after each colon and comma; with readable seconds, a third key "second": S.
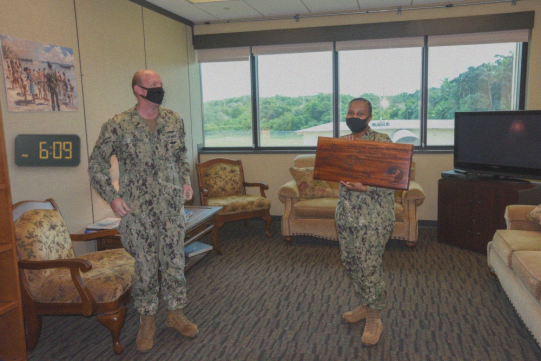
{"hour": 6, "minute": 9}
